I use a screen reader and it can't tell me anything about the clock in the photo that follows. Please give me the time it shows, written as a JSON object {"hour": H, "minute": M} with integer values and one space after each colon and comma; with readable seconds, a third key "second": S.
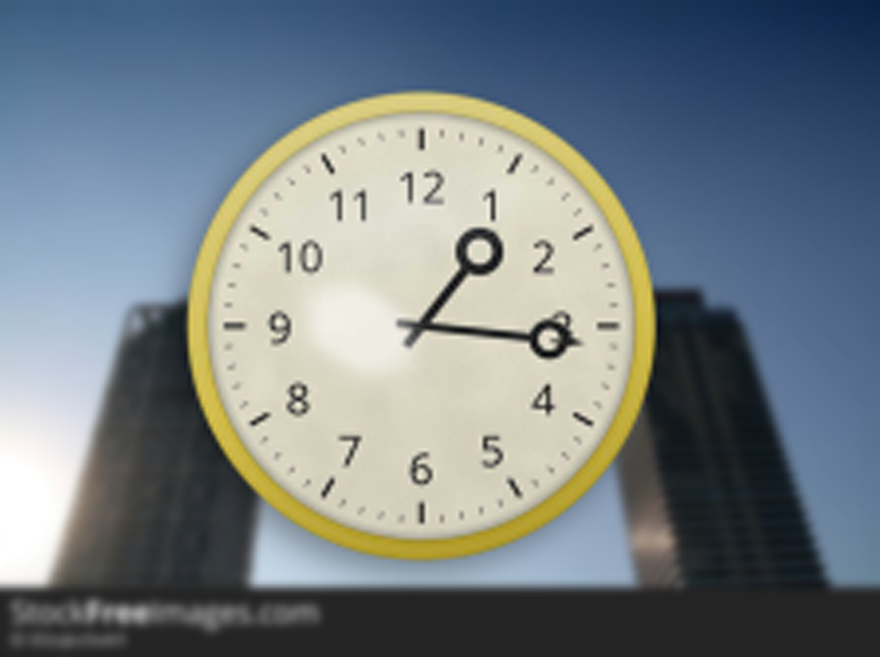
{"hour": 1, "minute": 16}
